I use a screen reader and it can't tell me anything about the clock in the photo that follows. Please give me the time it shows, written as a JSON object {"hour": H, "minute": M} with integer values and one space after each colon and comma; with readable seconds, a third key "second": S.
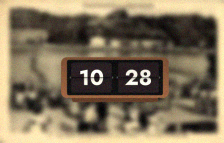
{"hour": 10, "minute": 28}
